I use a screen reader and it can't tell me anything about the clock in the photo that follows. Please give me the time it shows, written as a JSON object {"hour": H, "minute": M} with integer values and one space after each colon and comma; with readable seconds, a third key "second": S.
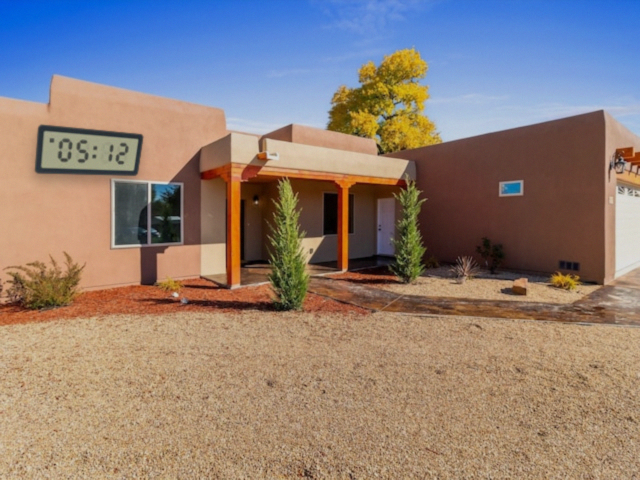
{"hour": 5, "minute": 12}
